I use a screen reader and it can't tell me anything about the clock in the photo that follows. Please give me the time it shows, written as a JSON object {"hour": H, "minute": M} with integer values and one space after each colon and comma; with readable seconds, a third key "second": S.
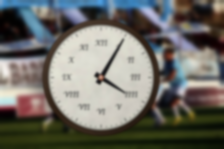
{"hour": 4, "minute": 5}
